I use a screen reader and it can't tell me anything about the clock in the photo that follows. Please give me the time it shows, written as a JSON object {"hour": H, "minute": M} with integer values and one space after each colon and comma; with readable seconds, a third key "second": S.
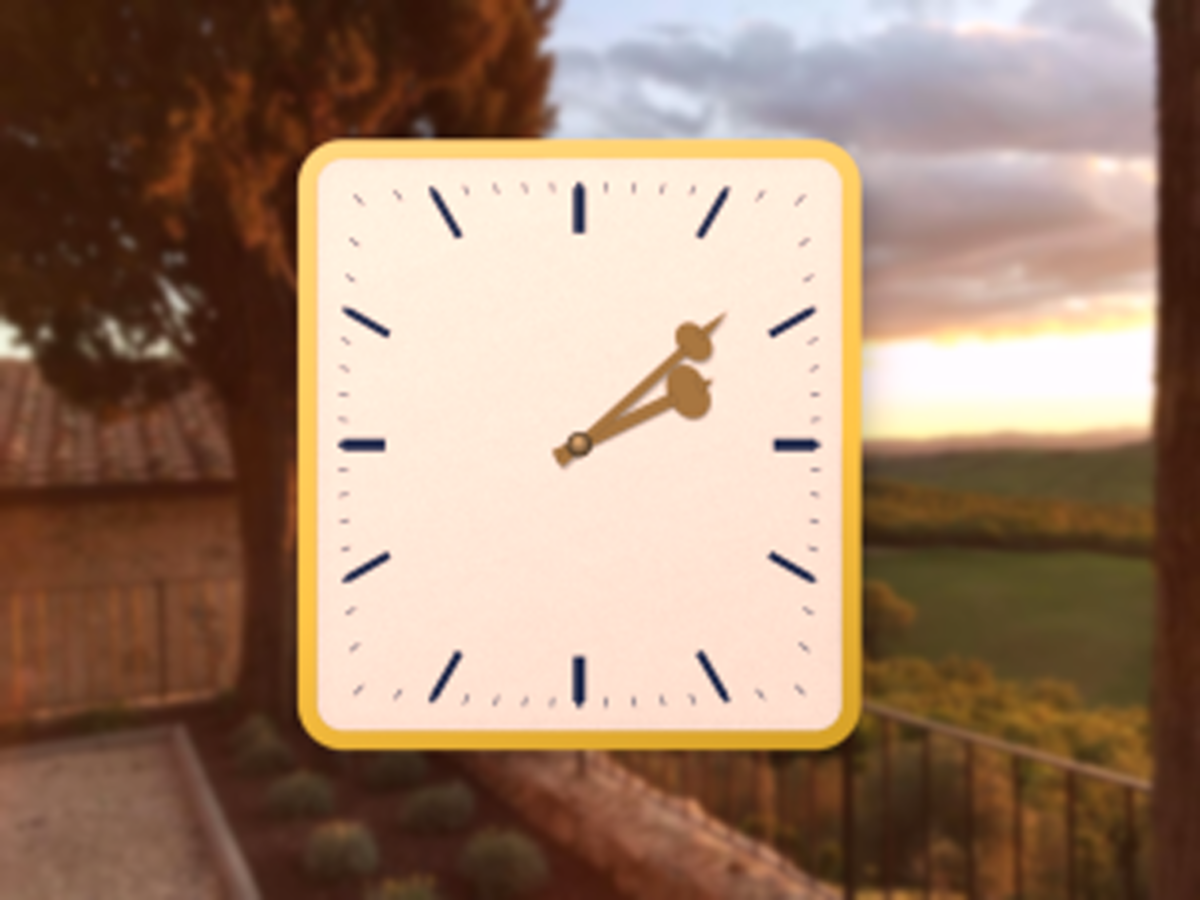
{"hour": 2, "minute": 8}
